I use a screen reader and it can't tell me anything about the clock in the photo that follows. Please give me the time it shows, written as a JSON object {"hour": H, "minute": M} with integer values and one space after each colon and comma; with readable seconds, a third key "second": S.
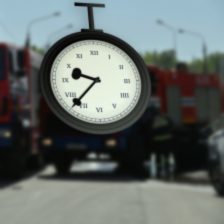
{"hour": 9, "minute": 37}
